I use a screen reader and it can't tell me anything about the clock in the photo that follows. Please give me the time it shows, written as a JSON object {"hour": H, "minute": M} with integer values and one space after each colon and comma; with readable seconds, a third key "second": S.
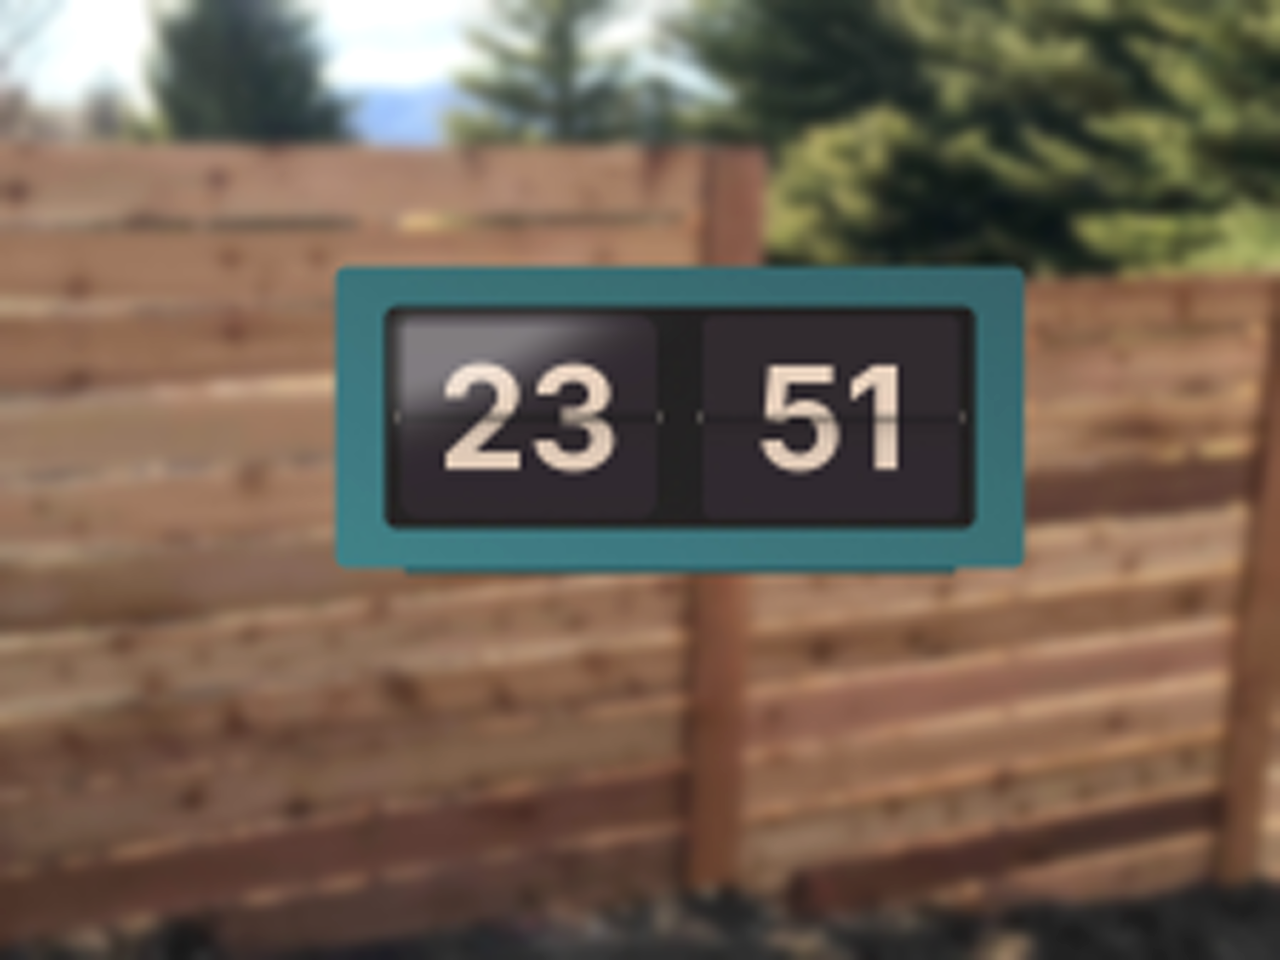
{"hour": 23, "minute": 51}
